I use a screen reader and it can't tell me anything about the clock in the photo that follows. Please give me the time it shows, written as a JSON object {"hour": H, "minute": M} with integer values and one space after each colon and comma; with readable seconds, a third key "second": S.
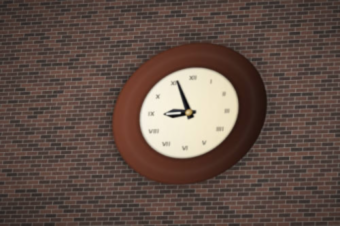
{"hour": 8, "minute": 56}
